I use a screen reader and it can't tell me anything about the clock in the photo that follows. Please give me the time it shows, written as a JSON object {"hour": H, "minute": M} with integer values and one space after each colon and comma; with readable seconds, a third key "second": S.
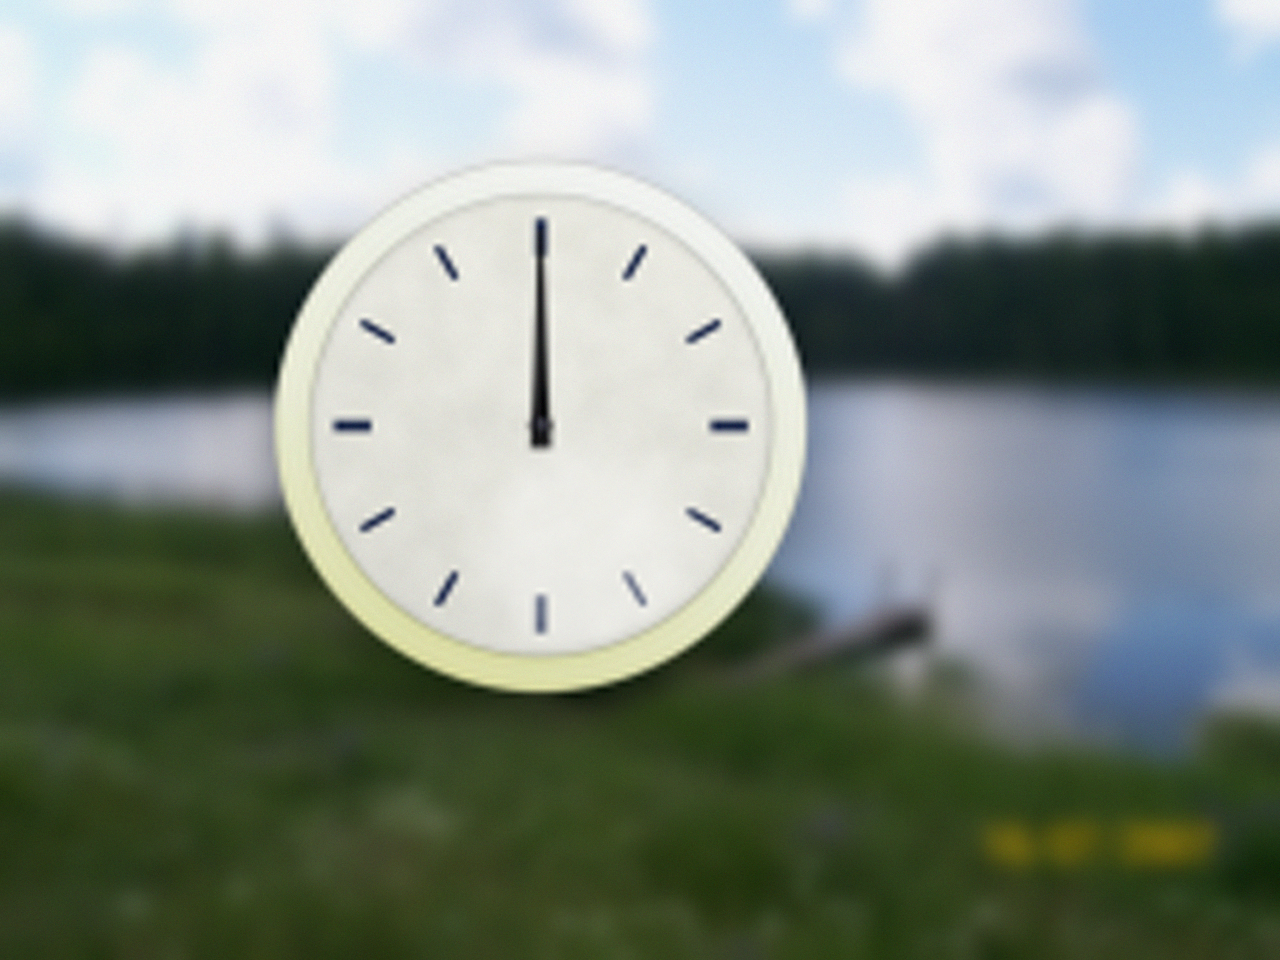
{"hour": 12, "minute": 0}
